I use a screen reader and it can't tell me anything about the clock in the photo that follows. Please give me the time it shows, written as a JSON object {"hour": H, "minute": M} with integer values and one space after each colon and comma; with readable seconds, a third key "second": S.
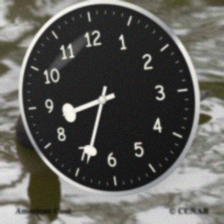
{"hour": 8, "minute": 34}
